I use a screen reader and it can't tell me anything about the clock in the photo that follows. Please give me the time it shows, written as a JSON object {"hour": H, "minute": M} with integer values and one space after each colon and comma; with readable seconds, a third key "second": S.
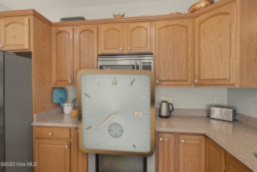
{"hour": 7, "minute": 38}
